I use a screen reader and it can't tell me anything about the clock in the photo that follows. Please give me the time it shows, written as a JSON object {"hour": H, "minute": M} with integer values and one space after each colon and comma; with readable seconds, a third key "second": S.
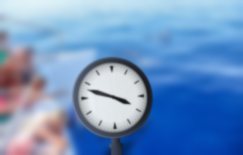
{"hour": 3, "minute": 48}
